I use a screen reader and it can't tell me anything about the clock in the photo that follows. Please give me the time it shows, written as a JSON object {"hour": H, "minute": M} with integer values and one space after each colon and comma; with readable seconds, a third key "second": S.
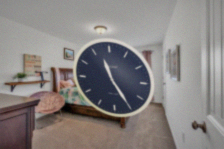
{"hour": 11, "minute": 25}
